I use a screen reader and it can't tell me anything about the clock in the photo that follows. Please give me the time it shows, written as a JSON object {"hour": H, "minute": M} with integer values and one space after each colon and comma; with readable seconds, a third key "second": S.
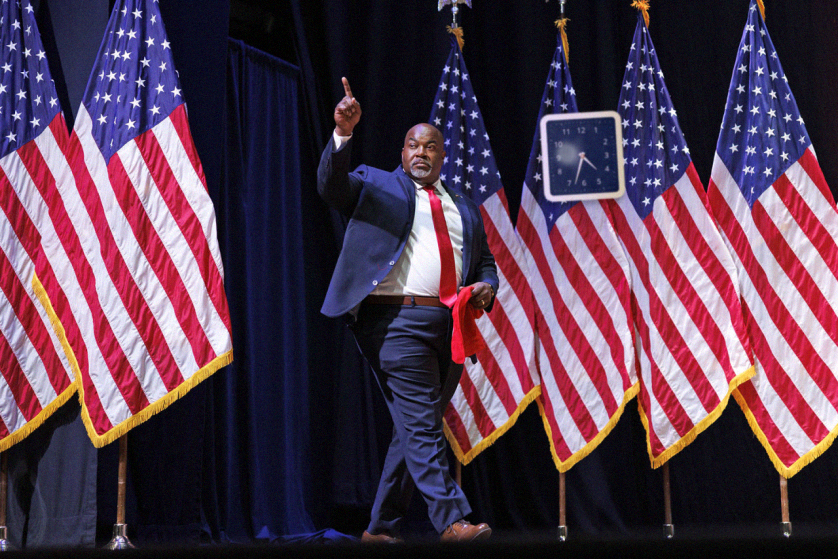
{"hour": 4, "minute": 33}
